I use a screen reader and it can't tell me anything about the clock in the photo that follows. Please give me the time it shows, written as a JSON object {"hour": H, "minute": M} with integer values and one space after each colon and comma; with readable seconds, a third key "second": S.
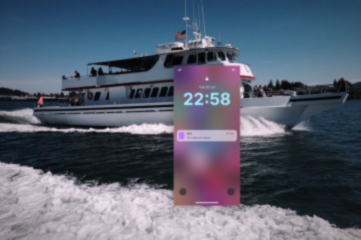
{"hour": 22, "minute": 58}
